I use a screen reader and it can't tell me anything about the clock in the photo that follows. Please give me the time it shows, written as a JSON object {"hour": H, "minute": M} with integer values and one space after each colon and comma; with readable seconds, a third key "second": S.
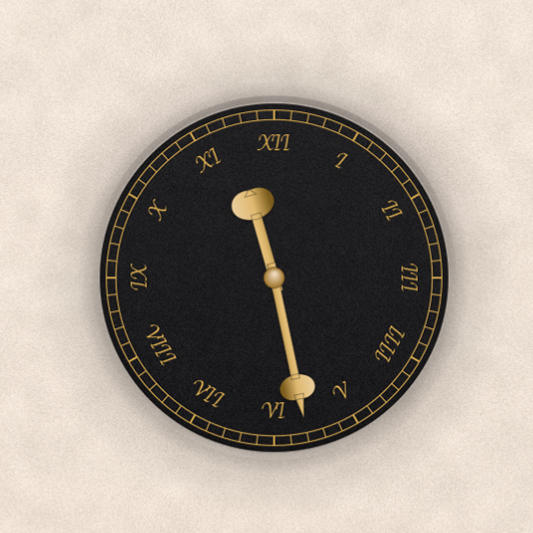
{"hour": 11, "minute": 28}
